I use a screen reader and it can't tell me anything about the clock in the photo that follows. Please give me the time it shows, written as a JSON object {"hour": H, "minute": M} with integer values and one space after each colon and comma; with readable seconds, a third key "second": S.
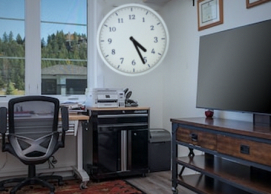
{"hour": 4, "minute": 26}
